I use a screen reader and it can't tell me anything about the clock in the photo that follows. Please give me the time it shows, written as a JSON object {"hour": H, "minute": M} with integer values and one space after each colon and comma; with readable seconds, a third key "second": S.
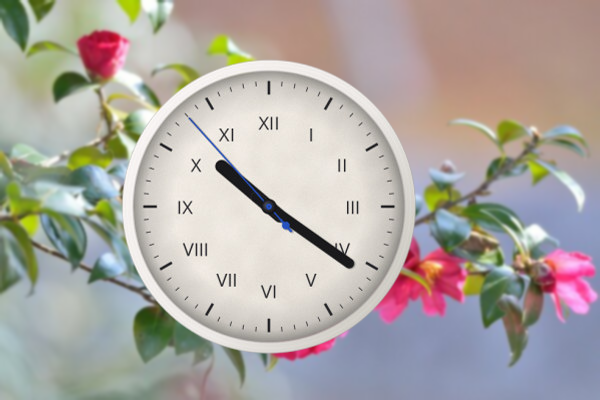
{"hour": 10, "minute": 20, "second": 53}
